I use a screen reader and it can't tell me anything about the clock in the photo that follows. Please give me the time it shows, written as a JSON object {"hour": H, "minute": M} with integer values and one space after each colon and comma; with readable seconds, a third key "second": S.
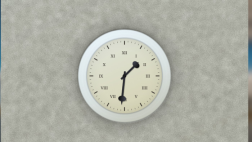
{"hour": 1, "minute": 31}
